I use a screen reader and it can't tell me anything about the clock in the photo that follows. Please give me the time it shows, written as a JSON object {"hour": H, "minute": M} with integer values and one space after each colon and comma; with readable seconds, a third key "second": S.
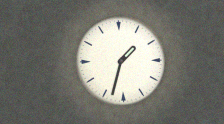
{"hour": 1, "minute": 33}
